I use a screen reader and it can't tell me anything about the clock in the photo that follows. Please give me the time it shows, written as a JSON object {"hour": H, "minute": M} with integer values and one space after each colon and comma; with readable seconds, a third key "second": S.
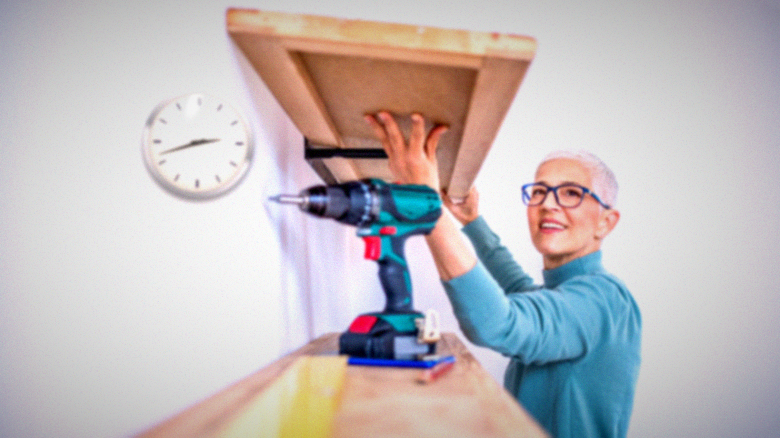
{"hour": 2, "minute": 42}
